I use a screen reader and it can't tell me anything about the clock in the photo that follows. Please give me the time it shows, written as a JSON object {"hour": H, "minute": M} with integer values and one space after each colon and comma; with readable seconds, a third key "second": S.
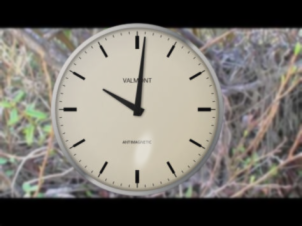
{"hour": 10, "minute": 1}
